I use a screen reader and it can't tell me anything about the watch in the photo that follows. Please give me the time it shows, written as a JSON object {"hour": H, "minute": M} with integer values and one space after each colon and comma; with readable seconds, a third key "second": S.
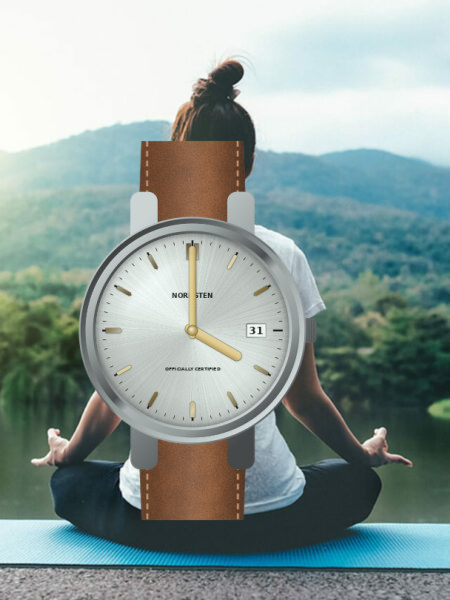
{"hour": 4, "minute": 0}
